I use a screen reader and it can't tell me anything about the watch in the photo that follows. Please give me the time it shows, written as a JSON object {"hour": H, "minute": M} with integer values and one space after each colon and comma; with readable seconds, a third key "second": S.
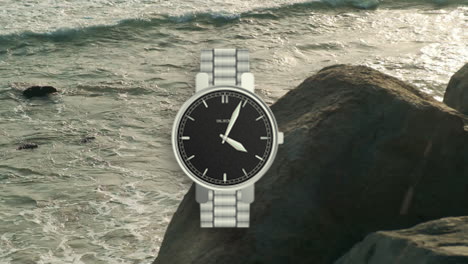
{"hour": 4, "minute": 4}
